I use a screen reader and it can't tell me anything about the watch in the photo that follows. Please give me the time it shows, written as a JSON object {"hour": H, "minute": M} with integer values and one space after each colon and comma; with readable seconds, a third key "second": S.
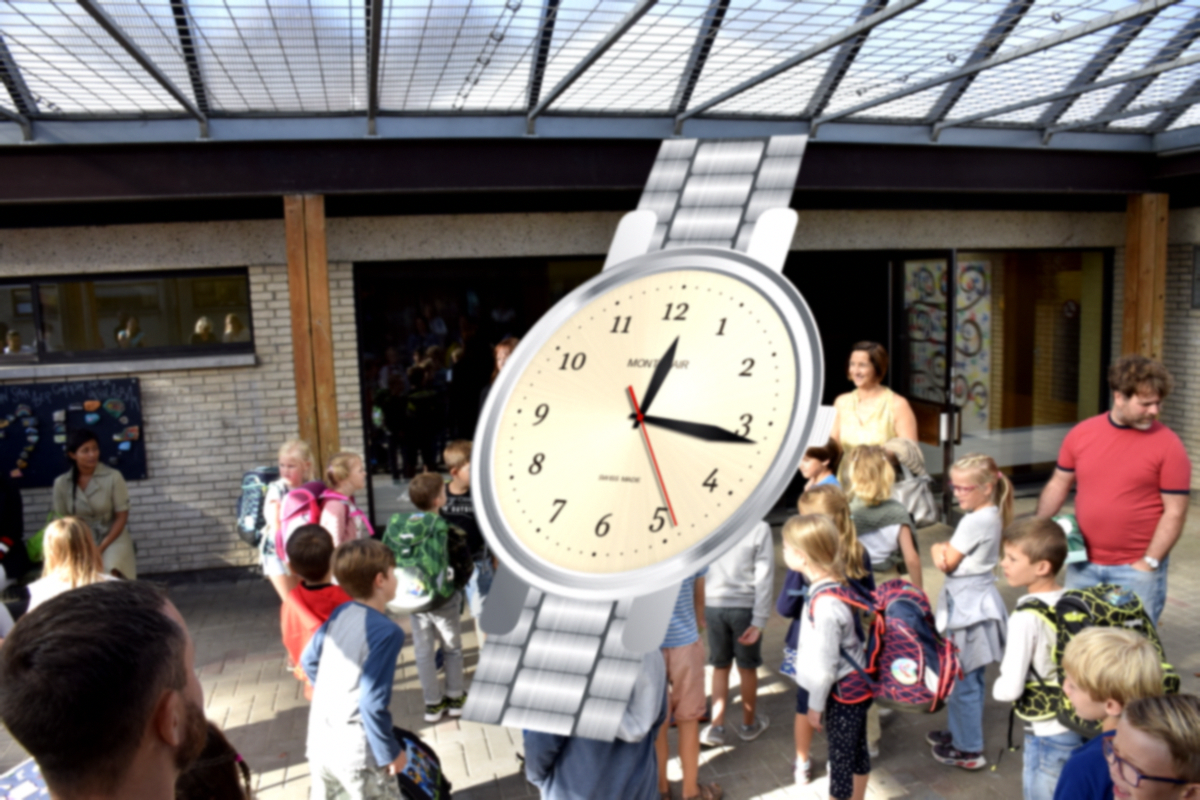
{"hour": 12, "minute": 16, "second": 24}
